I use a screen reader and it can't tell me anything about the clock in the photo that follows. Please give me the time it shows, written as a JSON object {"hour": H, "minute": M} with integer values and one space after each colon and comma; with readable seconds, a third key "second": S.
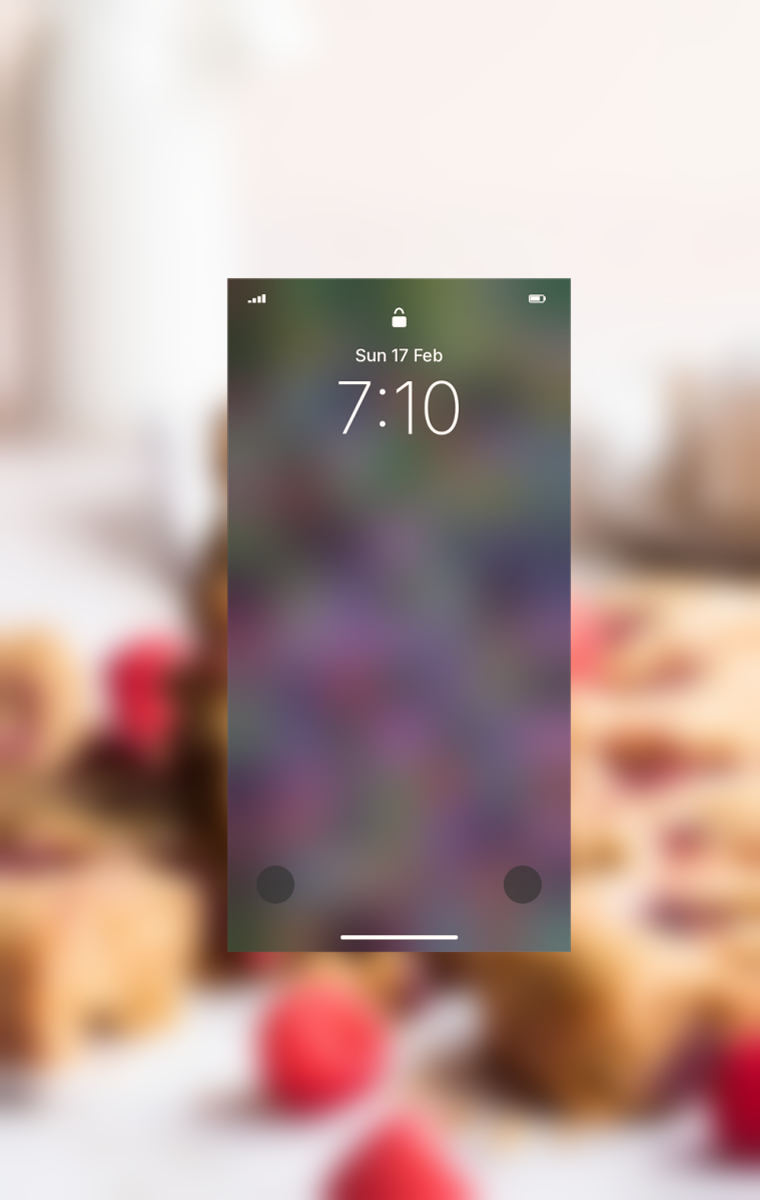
{"hour": 7, "minute": 10}
